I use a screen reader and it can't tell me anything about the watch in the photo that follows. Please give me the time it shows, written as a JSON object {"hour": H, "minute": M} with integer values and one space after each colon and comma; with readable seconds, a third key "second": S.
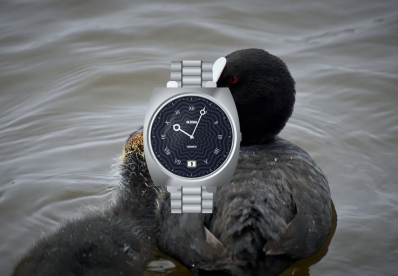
{"hour": 10, "minute": 4}
